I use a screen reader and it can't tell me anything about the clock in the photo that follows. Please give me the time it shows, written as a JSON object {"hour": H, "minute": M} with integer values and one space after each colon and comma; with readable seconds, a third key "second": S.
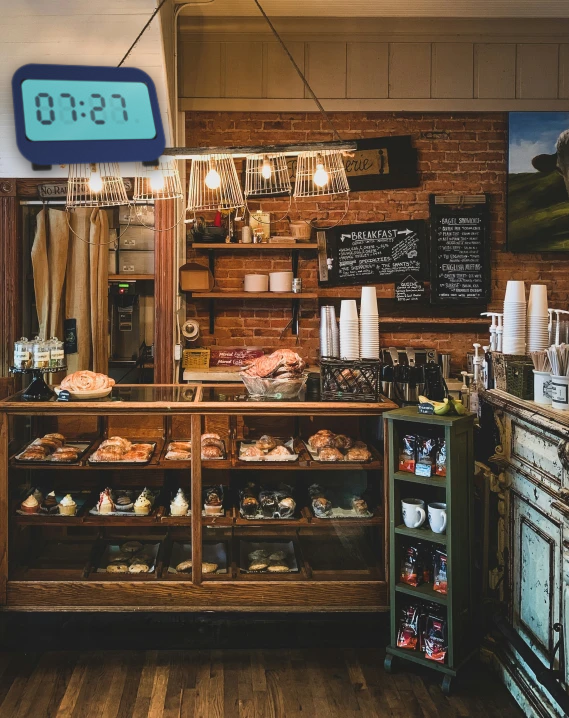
{"hour": 7, "minute": 27}
